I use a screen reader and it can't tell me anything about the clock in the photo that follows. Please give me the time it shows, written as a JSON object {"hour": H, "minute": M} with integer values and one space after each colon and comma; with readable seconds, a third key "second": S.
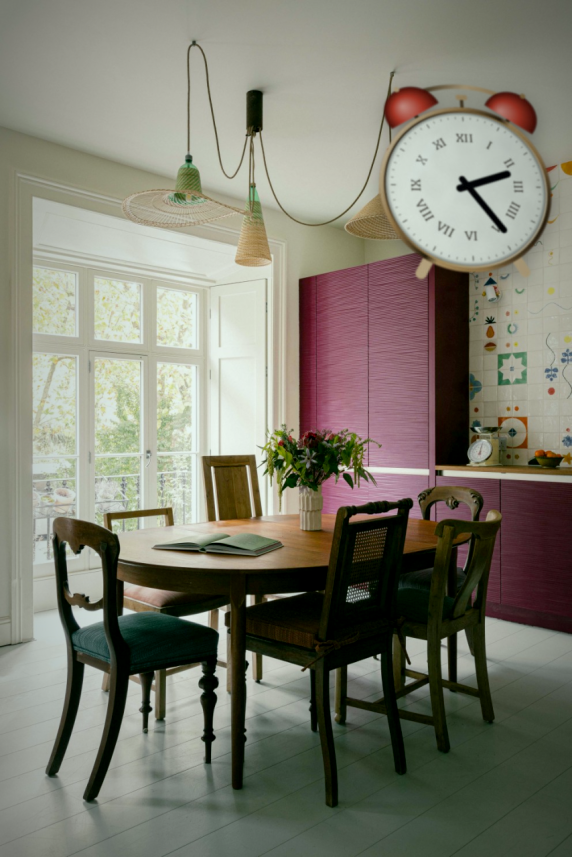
{"hour": 2, "minute": 24}
